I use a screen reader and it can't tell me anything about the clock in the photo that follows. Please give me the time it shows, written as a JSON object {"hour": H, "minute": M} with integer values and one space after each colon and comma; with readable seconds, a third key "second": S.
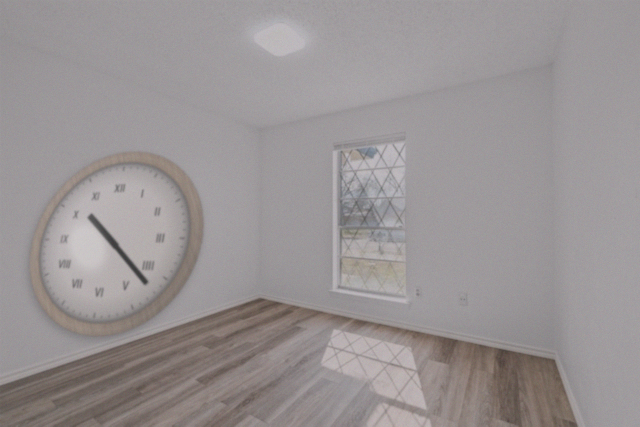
{"hour": 10, "minute": 22}
